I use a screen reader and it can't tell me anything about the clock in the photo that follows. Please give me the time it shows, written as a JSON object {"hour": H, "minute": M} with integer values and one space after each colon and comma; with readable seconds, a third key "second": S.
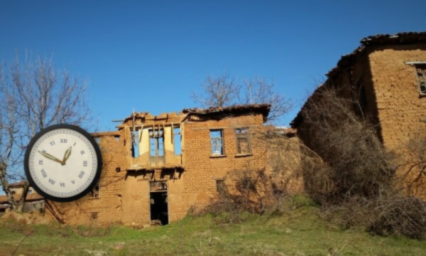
{"hour": 12, "minute": 49}
